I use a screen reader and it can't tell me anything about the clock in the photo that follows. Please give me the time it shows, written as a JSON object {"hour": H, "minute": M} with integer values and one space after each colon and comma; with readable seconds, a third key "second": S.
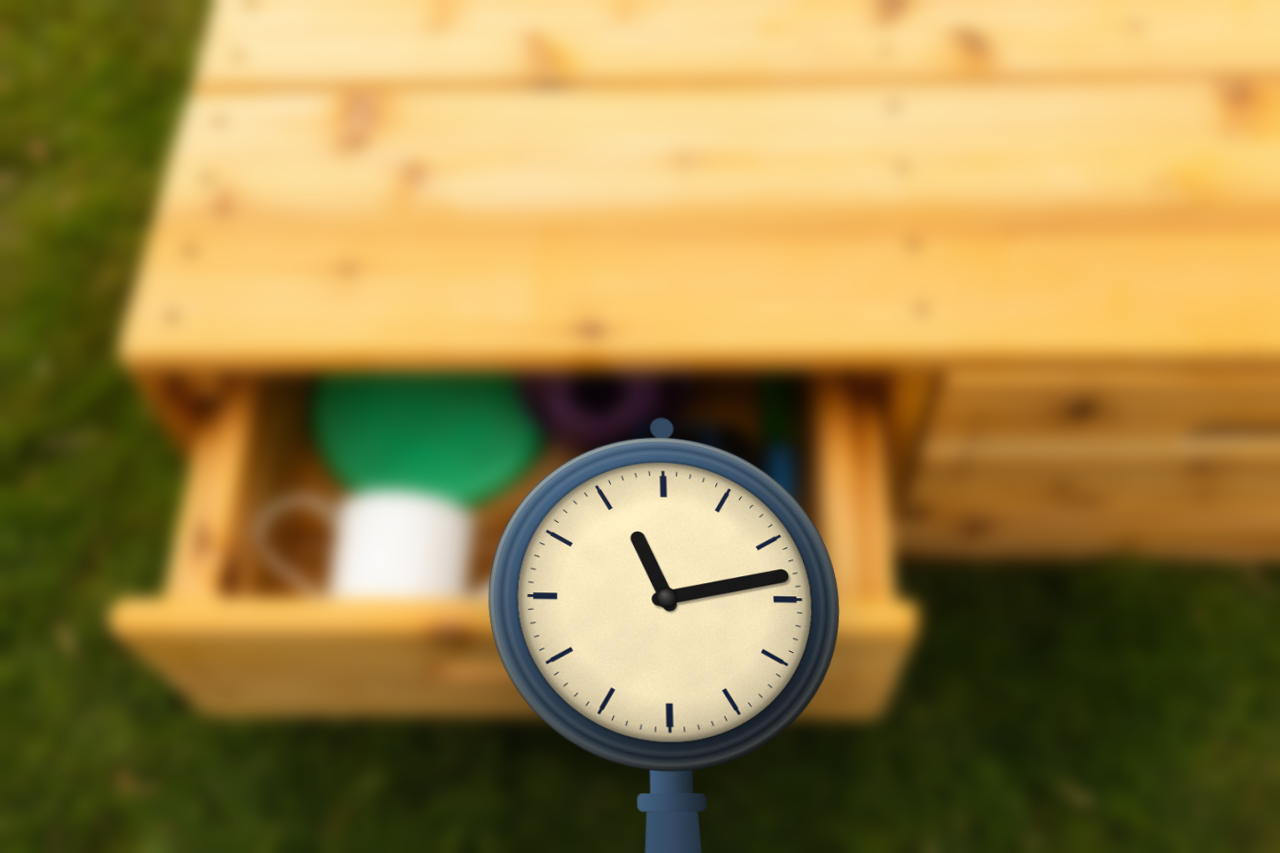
{"hour": 11, "minute": 13}
